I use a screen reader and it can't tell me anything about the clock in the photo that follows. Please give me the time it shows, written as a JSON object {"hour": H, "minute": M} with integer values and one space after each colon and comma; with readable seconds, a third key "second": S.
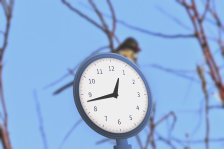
{"hour": 12, "minute": 43}
